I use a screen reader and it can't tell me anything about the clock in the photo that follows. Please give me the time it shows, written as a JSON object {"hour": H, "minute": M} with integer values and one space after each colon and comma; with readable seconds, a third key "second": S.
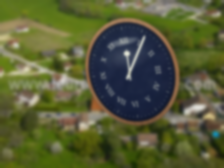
{"hour": 12, "minute": 6}
